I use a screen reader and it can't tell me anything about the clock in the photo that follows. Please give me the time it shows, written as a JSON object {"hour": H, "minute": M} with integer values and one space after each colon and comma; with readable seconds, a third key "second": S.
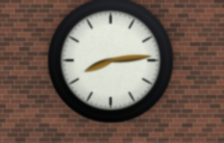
{"hour": 8, "minute": 14}
